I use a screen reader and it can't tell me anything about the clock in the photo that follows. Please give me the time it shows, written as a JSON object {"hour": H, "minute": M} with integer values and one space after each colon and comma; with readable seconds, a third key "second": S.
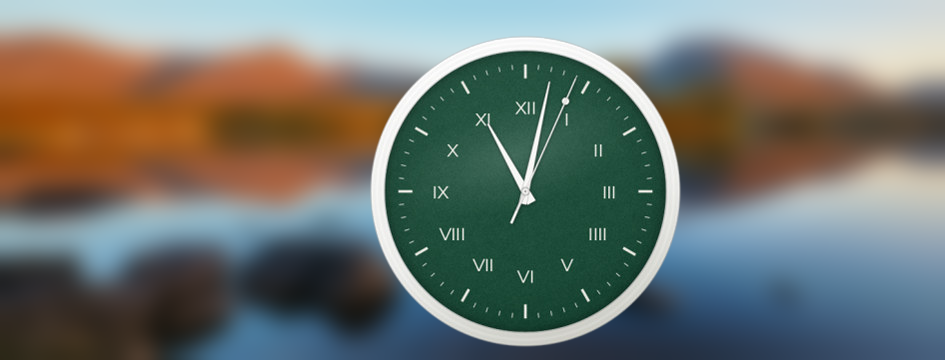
{"hour": 11, "minute": 2, "second": 4}
